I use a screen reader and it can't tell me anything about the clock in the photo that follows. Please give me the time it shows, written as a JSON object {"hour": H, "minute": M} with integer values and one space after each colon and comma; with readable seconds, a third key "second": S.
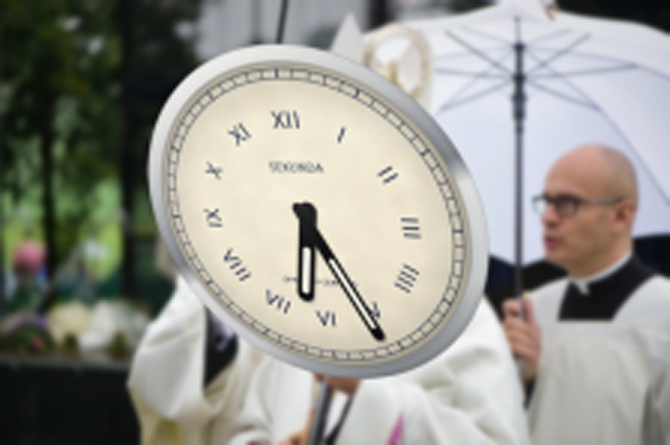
{"hour": 6, "minute": 26}
